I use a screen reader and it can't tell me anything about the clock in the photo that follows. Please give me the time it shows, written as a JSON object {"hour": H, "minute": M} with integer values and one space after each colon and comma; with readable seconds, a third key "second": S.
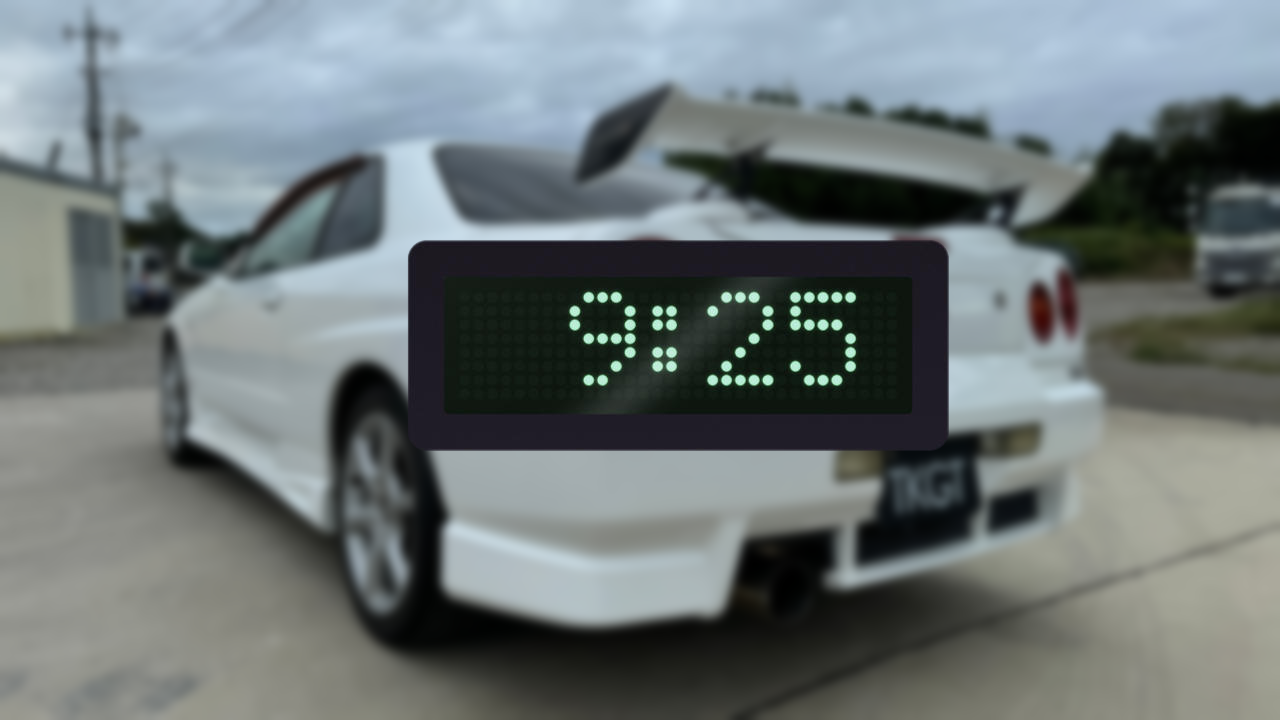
{"hour": 9, "minute": 25}
